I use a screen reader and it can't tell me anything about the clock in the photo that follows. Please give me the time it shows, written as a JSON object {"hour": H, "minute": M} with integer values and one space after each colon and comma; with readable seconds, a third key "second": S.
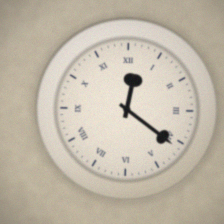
{"hour": 12, "minute": 21}
